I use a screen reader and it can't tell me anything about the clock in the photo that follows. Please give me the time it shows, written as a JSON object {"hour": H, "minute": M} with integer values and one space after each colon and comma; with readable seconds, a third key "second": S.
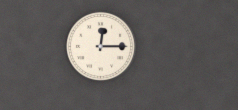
{"hour": 12, "minute": 15}
